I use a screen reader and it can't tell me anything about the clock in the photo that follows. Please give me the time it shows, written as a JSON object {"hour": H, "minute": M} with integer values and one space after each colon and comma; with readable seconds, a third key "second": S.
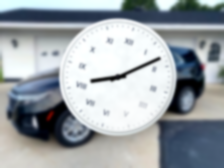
{"hour": 8, "minute": 8}
